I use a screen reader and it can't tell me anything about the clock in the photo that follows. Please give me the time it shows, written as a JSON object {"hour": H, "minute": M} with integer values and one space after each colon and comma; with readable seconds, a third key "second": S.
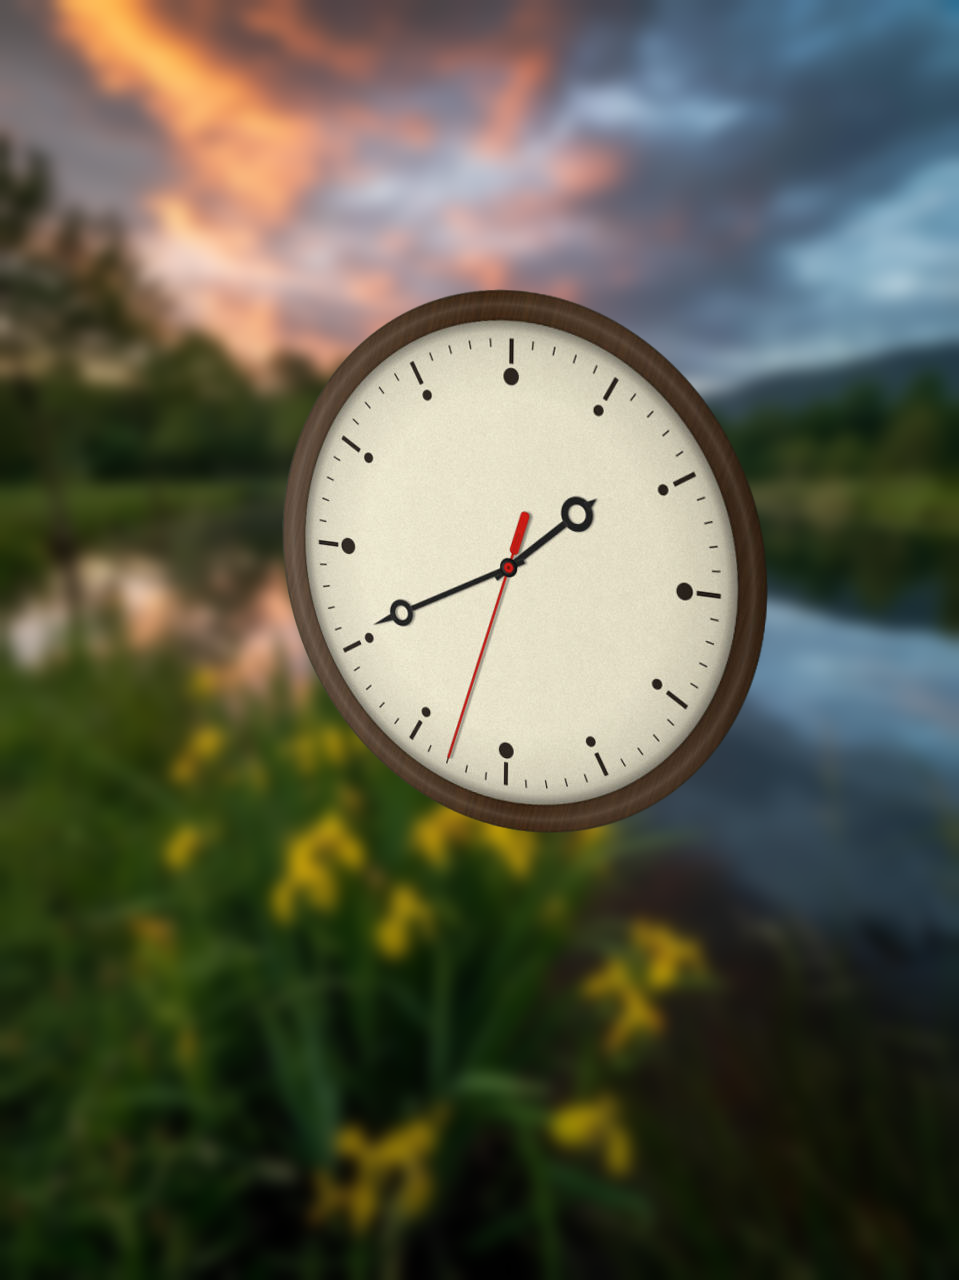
{"hour": 1, "minute": 40, "second": 33}
